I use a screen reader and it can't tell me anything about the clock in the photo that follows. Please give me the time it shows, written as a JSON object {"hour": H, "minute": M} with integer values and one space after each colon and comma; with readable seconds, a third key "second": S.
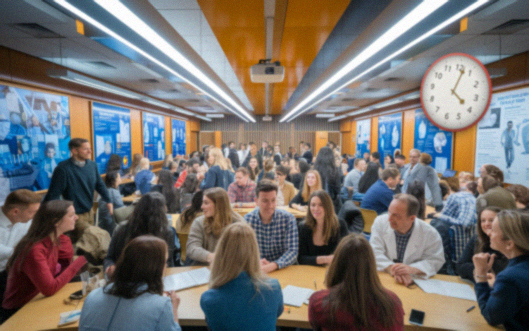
{"hour": 4, "minute": 2}
